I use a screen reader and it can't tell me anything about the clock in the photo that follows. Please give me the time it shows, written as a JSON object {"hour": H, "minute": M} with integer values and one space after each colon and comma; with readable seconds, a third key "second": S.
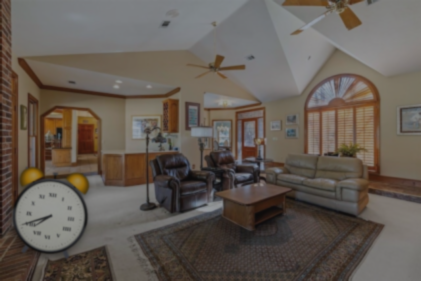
{"hour": 7, "minute": 41}
